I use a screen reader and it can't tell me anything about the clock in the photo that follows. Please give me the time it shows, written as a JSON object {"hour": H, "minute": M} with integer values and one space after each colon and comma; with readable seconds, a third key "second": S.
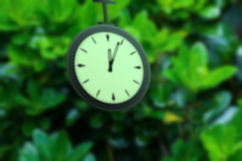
{"hour": 12, "minute": 4}
